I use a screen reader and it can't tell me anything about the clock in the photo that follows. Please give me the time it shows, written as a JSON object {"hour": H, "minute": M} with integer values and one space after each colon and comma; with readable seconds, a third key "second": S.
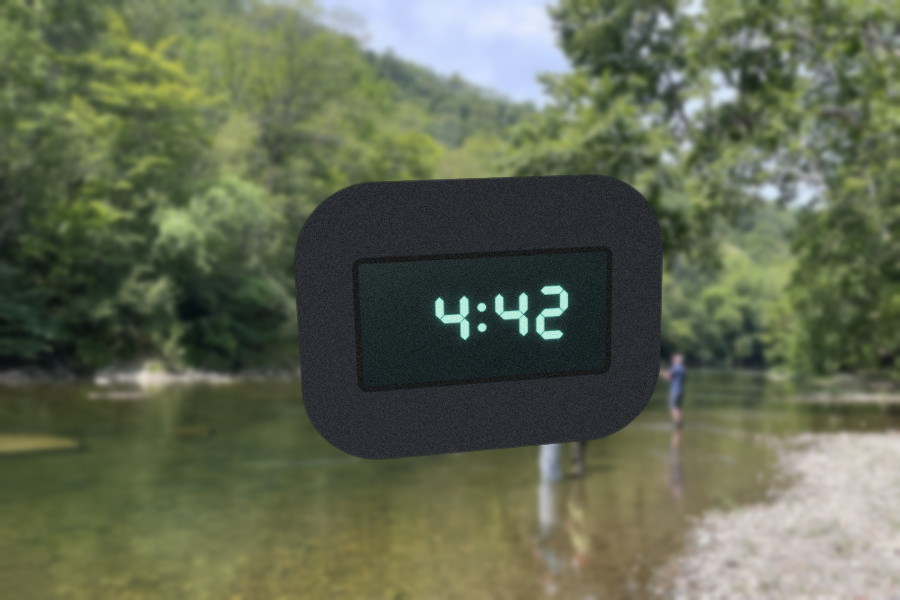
{"hour": 4, "minute": 42}
